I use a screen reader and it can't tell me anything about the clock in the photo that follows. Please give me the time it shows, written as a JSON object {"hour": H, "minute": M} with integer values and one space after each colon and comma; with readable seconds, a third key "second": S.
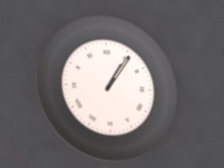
{"hour": 1, "minute": 6}
